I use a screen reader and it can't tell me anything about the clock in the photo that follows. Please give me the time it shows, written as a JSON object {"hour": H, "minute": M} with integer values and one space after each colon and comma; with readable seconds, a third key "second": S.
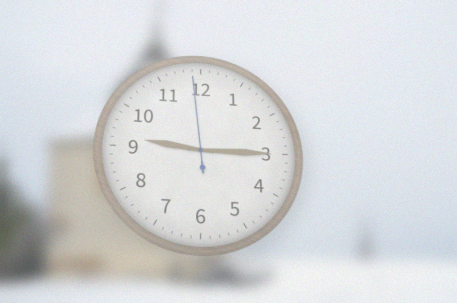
{"hour": 9, "minute": 14, "second": 59}
